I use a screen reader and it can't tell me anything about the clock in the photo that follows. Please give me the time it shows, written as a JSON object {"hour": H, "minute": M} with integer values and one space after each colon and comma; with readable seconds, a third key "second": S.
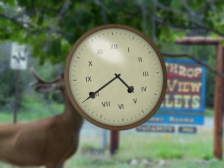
{"hour": 4, "minute": 40}
